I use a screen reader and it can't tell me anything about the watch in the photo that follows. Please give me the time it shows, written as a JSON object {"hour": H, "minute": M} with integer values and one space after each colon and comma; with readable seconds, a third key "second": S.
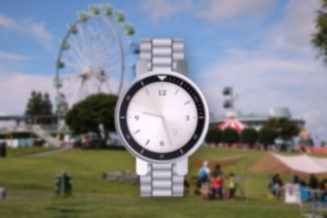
{"hour": 9, "minute": 27}
